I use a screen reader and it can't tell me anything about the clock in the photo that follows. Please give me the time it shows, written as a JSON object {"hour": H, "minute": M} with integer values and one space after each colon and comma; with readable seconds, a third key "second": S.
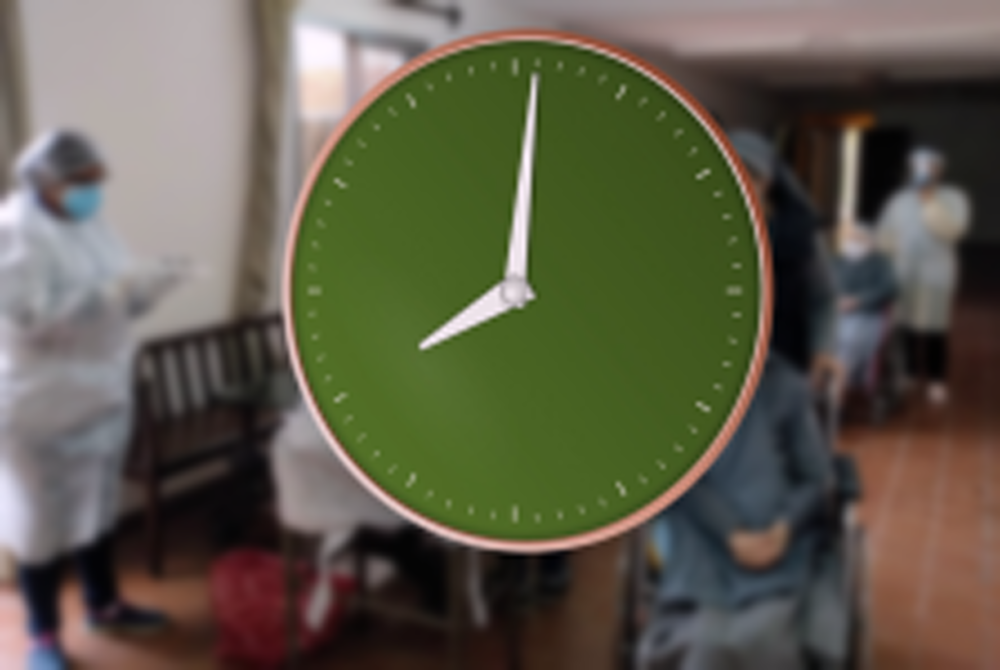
{"hour": 8, "minute": 1}
